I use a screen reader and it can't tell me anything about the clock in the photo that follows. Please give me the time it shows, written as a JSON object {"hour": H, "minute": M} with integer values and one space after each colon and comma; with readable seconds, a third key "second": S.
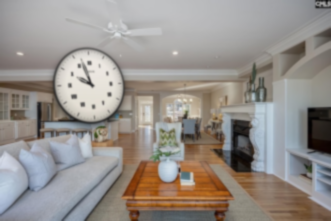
{"hour": 9, "minute": 57}
